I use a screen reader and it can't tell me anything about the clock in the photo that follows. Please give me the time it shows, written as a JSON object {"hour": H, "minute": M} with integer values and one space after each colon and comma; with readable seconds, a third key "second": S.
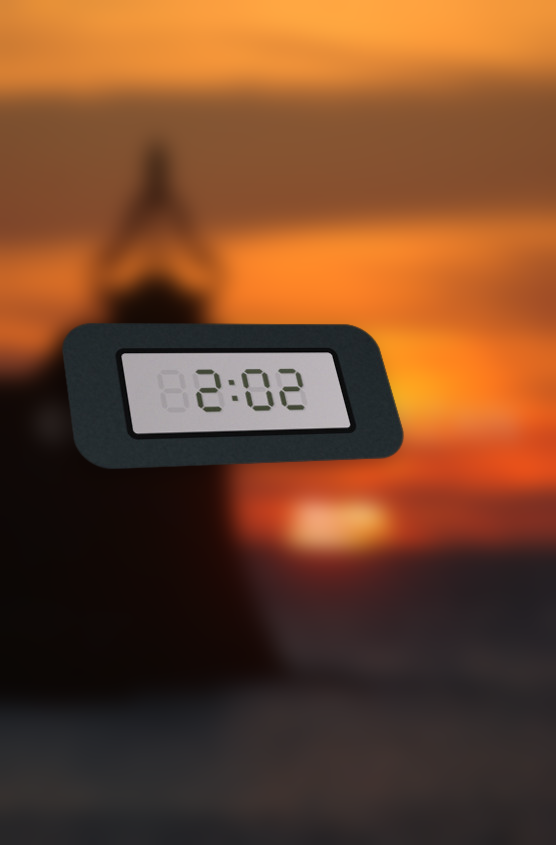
{"hour": 2, "minute": 2}
